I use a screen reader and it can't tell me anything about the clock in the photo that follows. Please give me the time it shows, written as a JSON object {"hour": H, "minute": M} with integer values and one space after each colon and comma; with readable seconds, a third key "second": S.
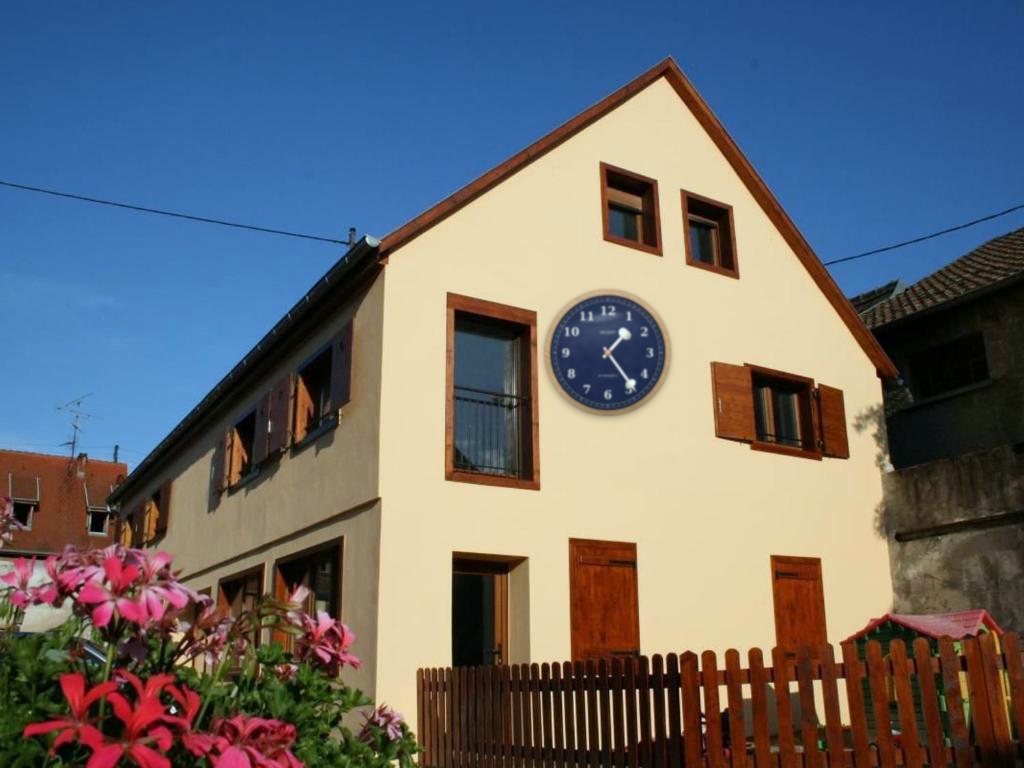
{"hour": 1, "minute": 24}
